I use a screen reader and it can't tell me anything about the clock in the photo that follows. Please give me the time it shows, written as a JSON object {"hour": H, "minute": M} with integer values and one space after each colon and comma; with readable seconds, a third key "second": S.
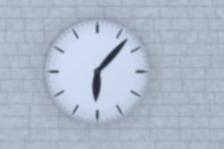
{"hour": 6, "minute": 7}
